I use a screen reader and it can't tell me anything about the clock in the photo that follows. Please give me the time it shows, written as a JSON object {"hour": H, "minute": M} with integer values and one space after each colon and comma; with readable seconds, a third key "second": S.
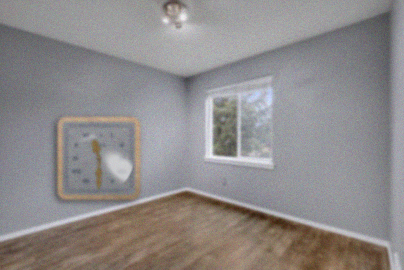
{"hour": 11, "minute": 30}
